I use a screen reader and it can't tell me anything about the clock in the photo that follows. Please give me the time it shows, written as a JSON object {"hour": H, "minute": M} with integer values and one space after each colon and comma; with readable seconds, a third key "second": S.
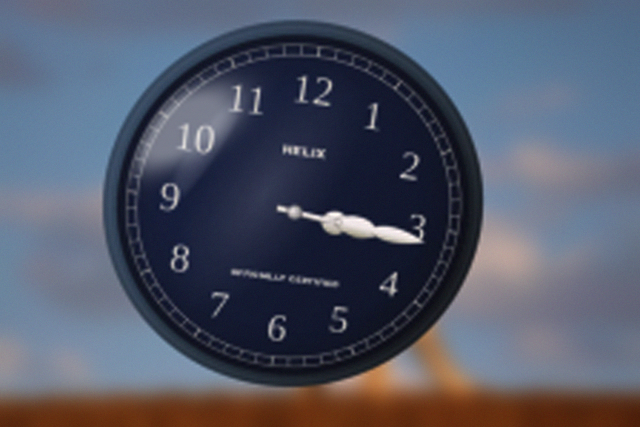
{"hour": 3, "minute": 16}
